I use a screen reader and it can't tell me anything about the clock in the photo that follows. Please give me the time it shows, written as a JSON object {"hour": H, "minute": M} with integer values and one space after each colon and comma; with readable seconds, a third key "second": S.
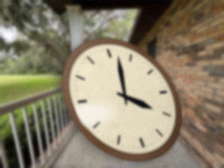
{"hour": 4, "minute": 2}
